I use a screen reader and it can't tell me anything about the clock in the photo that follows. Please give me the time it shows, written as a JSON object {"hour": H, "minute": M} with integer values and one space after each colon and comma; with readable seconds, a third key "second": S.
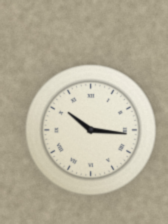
{"hour": 10, "minute": 16}
